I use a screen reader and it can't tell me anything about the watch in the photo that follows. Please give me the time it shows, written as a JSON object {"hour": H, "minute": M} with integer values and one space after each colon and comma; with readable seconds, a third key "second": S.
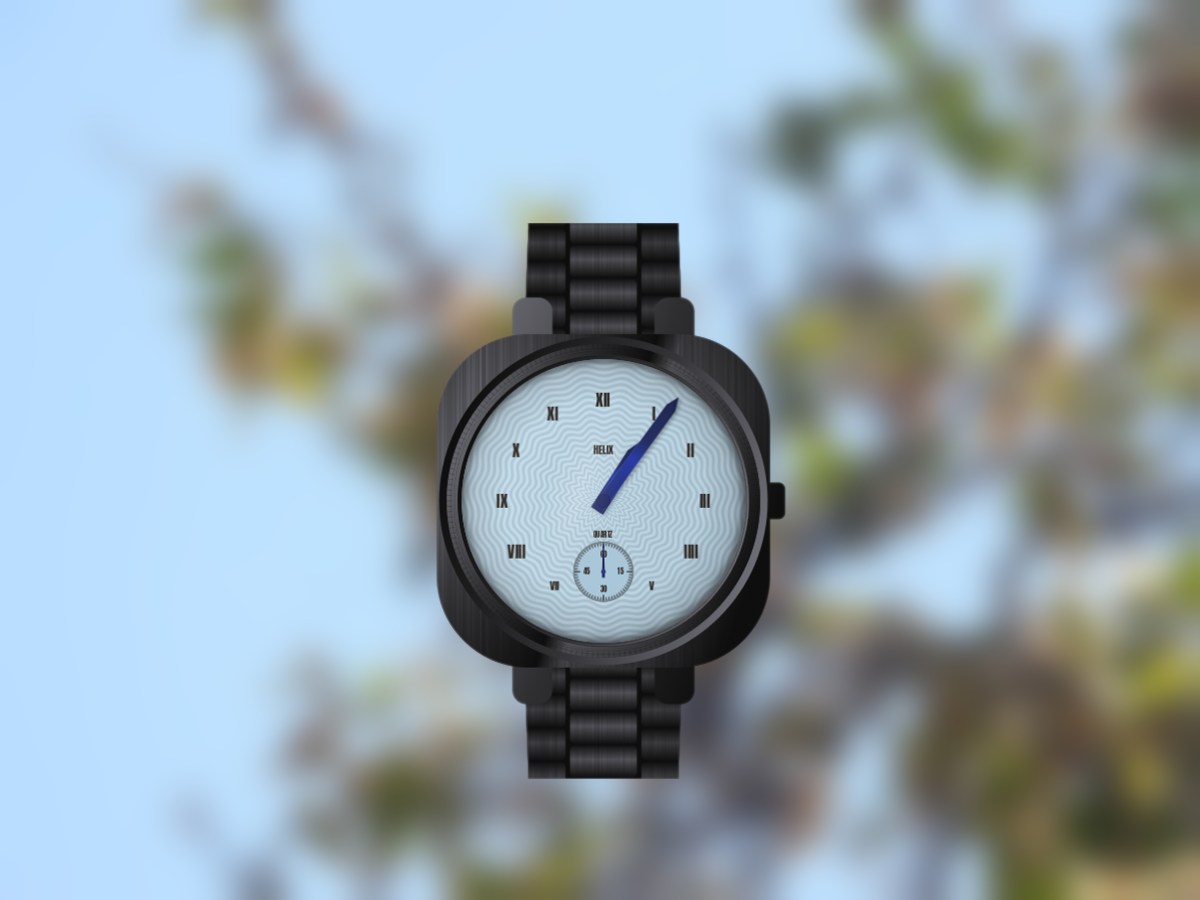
{"hour": 1, "minute": 6}
